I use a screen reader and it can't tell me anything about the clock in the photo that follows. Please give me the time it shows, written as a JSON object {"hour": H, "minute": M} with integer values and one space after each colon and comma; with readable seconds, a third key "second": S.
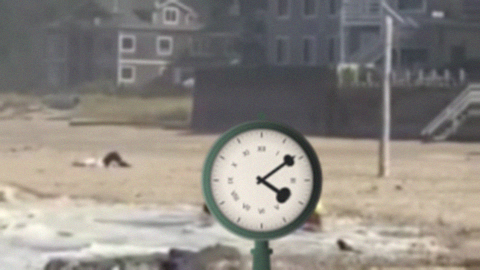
{"hour": 4, "minute": 9}
